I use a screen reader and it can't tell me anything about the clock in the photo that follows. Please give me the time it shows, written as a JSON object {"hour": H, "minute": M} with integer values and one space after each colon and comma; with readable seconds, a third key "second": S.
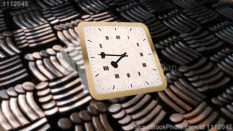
{"hour": 7, "minute": 46}
